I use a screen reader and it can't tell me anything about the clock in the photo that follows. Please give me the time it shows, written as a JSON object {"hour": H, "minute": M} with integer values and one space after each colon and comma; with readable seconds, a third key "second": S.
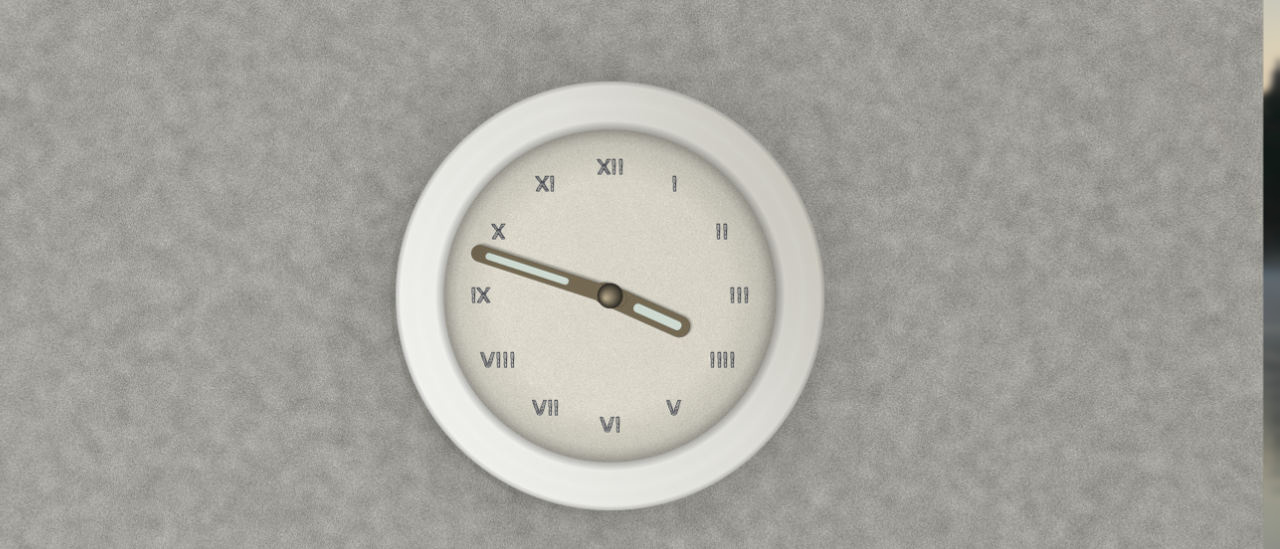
{"hour": 3, "minute": 48}
